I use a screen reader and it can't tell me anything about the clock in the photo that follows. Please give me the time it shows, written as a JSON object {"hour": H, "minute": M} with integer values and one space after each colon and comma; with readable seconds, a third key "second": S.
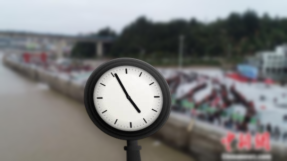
{"hour": 4, "minute": 56}
